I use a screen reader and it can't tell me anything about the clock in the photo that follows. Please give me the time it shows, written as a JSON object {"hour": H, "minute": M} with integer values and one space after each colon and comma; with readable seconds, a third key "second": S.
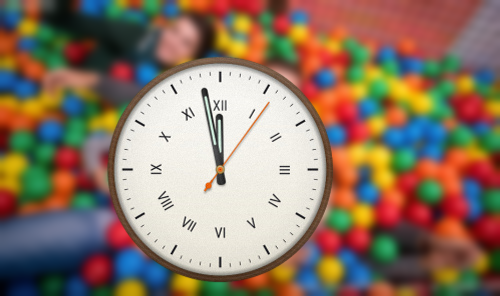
{"hour": 11, "minute": 58, "second": 6}
